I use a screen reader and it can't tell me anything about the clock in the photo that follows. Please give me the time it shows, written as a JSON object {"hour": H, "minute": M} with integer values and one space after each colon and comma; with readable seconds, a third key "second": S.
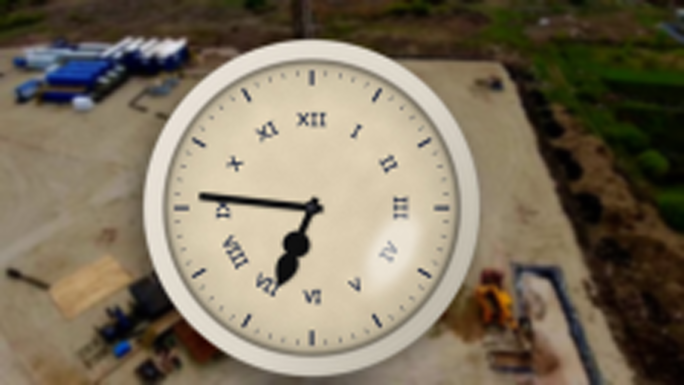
{"hour": 6, "minute": 46}
